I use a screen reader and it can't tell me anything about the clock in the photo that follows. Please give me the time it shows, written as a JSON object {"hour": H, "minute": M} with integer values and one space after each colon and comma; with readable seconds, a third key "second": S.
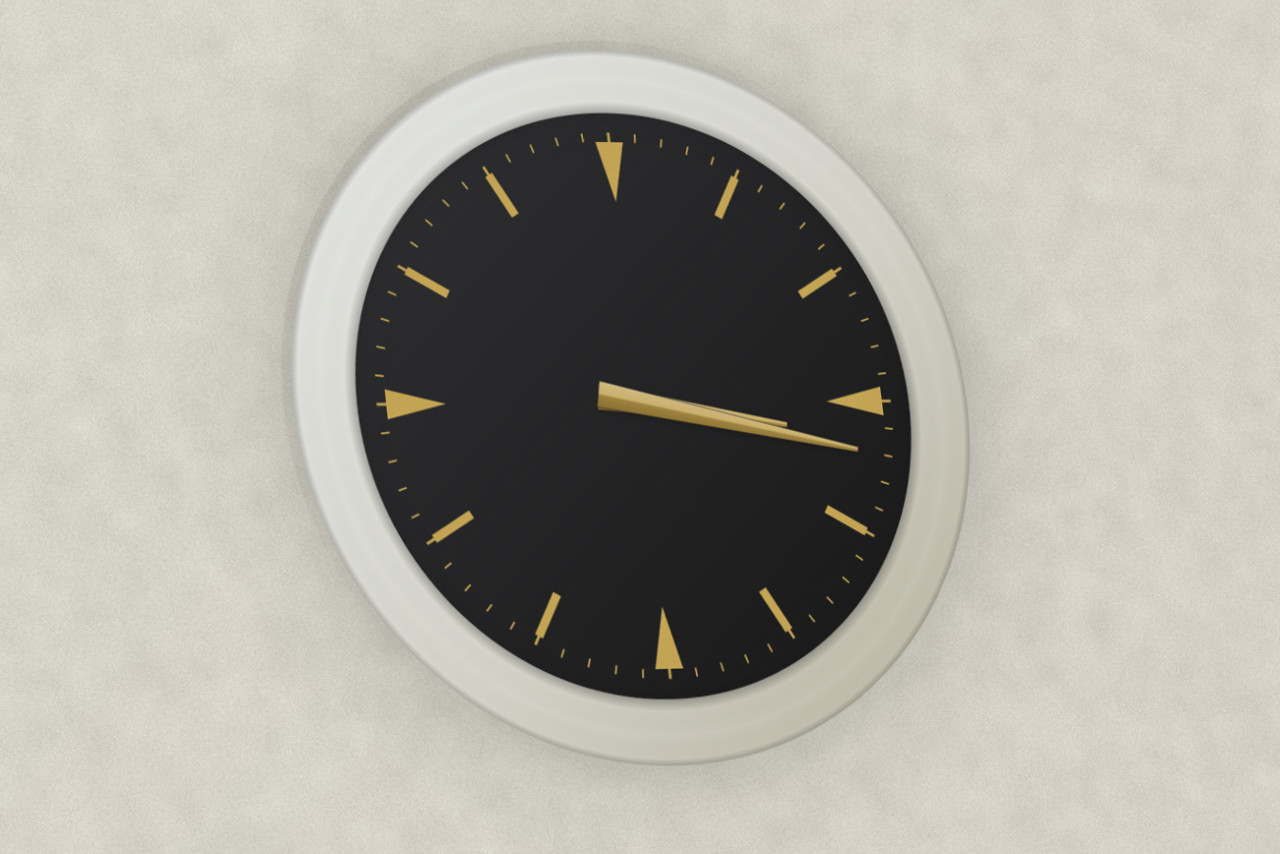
{"hour": 3, "minute": 17}
